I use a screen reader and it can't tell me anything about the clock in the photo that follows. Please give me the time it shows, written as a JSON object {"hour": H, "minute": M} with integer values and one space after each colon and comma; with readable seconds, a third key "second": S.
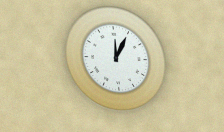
{"hour": 12, "minute": 5}
